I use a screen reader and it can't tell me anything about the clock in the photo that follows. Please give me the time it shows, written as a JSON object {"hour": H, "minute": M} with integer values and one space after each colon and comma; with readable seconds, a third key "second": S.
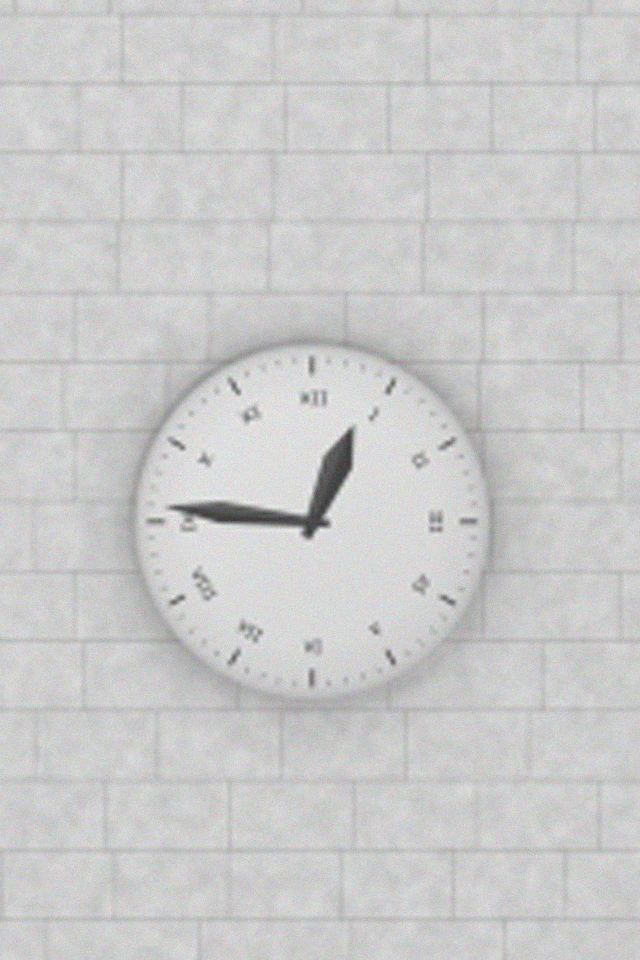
{"hour": 12, "minute": 46}
